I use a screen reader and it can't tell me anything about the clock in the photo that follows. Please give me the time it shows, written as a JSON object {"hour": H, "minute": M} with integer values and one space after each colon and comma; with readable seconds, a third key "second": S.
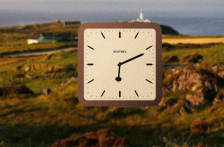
{"hour": 6, "minute": 11}
